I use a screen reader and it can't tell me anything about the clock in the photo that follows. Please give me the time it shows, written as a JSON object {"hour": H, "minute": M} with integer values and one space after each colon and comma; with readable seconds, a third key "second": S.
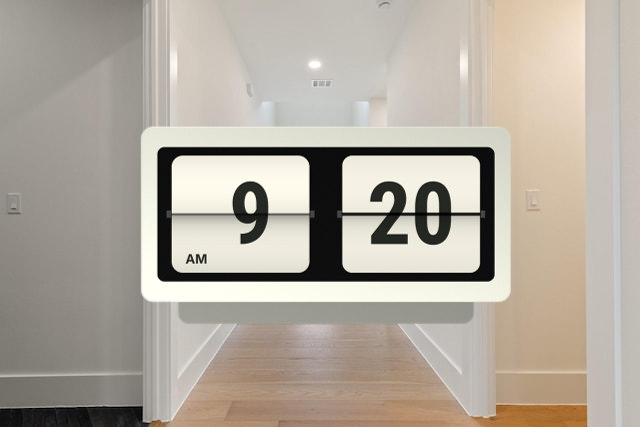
{"hour": 9, "minute": 20}
